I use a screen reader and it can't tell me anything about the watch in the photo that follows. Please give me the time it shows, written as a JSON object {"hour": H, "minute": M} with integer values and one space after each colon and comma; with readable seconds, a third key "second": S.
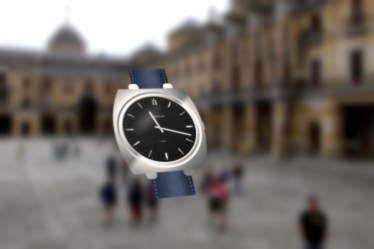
{"hour": 11, "minute": 18}
